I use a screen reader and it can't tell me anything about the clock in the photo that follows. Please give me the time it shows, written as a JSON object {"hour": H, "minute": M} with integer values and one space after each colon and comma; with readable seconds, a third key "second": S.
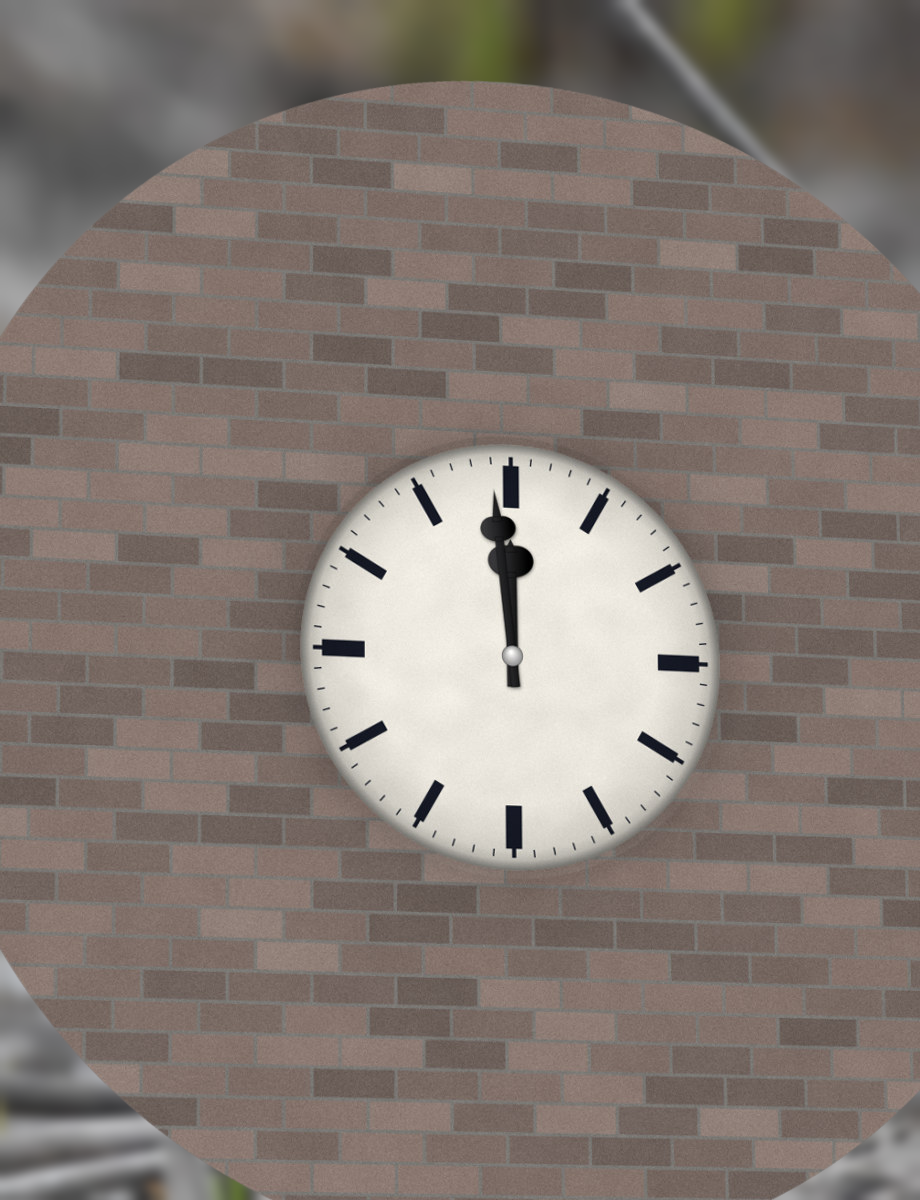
{"hour": 11, "minute": 59}
